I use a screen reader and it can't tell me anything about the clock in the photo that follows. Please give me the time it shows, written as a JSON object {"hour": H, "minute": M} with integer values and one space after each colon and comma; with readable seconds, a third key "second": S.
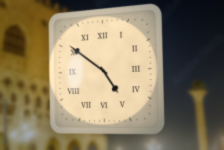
{"hour": 4, "minute": 51}
